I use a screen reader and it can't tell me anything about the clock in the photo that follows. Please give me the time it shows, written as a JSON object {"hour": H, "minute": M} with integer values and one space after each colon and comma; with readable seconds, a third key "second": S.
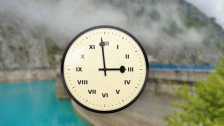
{"hour": 2, "minute": 59}
